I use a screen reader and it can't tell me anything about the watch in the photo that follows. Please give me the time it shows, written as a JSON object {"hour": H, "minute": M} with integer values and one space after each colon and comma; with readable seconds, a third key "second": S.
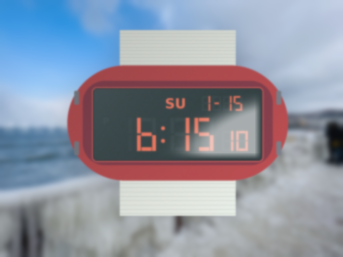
{"hour": 6, "minute": 15, "second": 10}
